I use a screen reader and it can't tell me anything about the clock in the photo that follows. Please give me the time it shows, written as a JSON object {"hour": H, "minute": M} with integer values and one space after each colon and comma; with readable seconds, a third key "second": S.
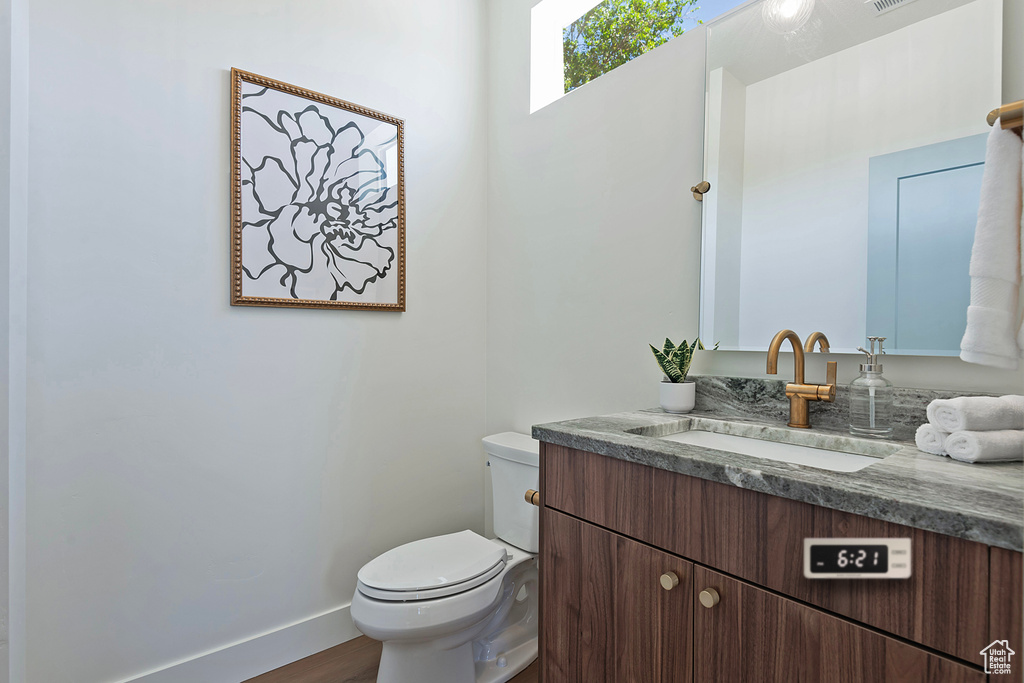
{"hour": 6, "minute": 21}
